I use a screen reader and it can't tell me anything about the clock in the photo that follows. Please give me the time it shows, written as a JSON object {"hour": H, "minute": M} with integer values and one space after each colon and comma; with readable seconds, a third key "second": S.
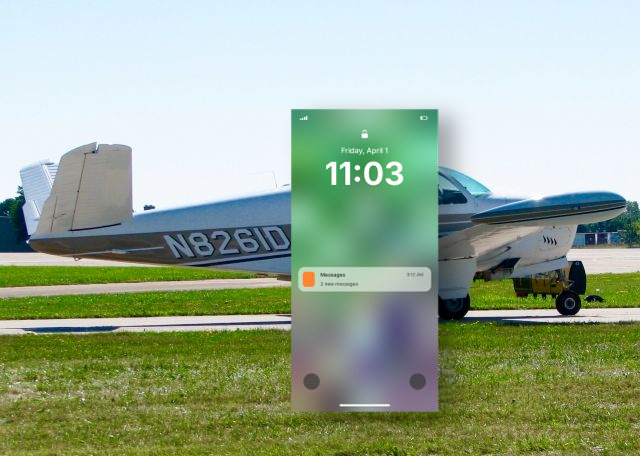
{"hour": 11, "minute": 3}
